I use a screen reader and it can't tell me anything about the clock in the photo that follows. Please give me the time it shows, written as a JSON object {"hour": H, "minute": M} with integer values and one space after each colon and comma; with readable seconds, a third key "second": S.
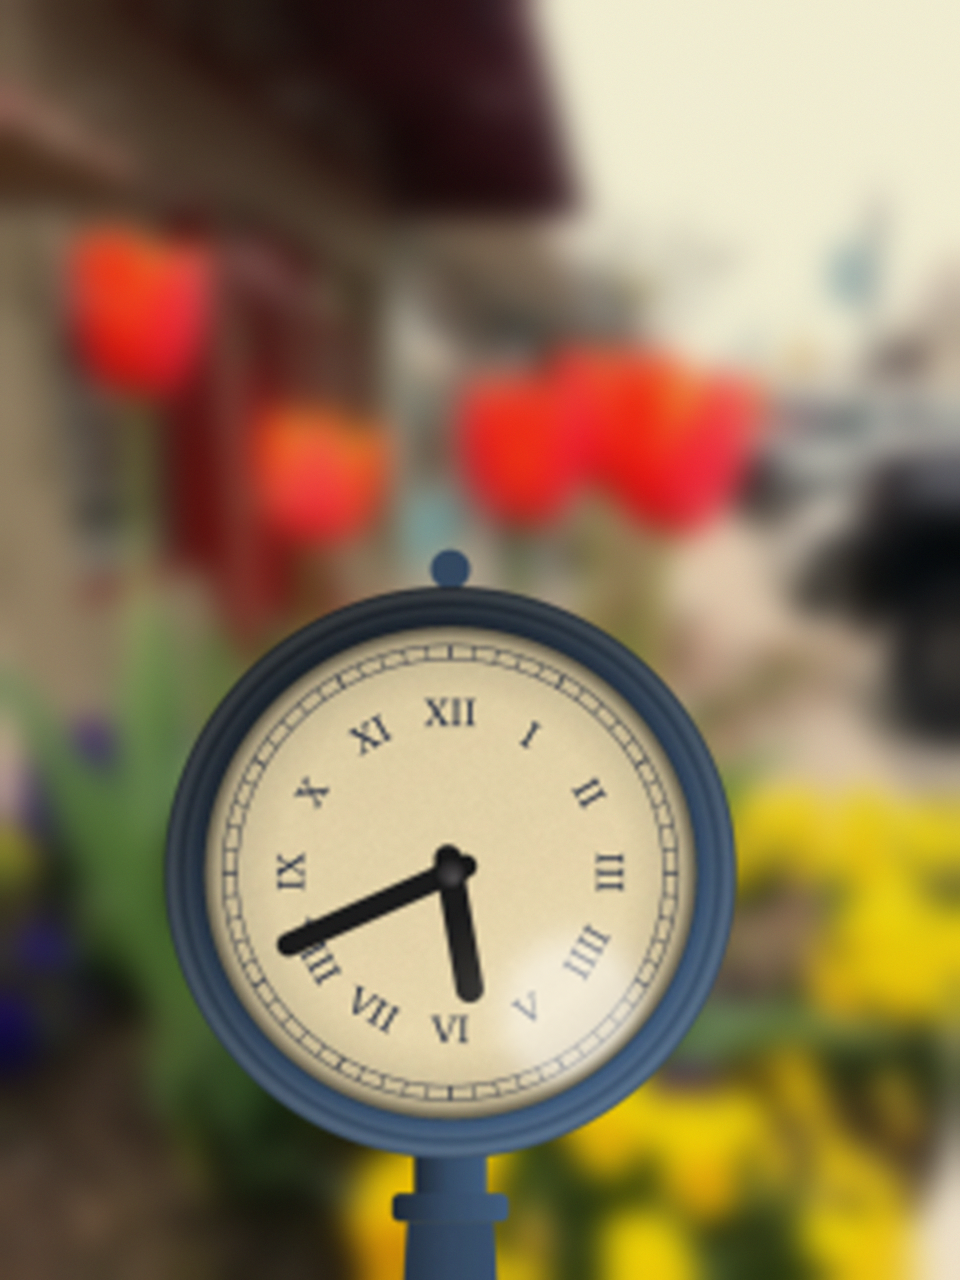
{"hour": 5, "minute": 41}
